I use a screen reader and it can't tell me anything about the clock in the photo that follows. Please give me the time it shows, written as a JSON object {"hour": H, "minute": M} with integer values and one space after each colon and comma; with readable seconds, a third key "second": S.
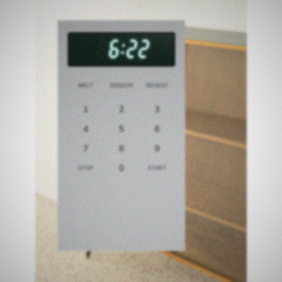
{"hour": 6, "minute": 22}
